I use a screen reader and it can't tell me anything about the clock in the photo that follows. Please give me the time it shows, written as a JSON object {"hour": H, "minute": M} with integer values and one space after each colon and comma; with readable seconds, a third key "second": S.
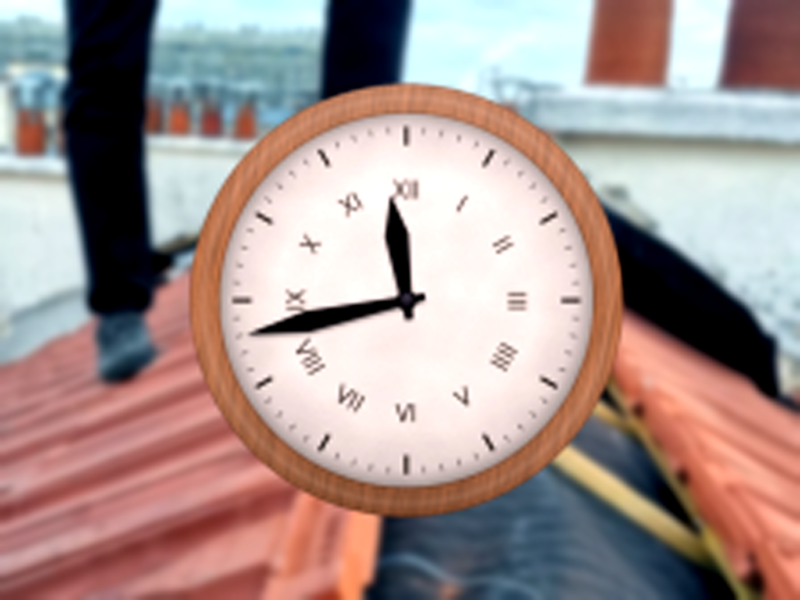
{"hour": 11, "minute": 43}
